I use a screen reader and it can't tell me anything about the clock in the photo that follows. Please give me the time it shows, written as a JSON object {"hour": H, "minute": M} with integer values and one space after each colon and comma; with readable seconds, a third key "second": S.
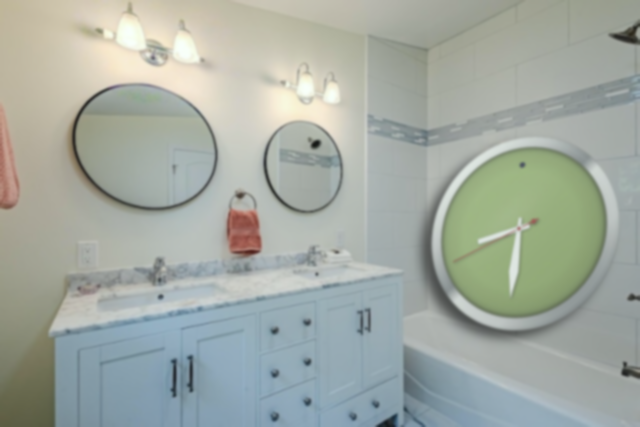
{"hour": 8, "minute": 30, "second": 41}
